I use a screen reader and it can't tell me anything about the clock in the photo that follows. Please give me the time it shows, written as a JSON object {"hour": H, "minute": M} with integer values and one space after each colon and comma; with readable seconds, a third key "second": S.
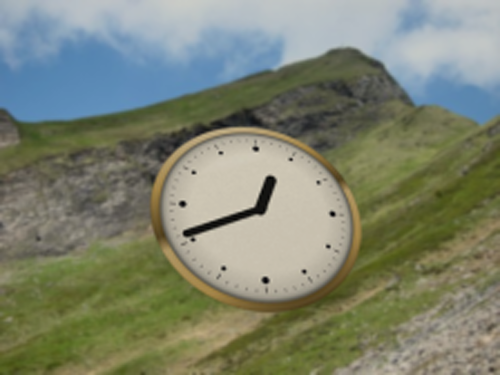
{"hour": 12, "minute": 41}
